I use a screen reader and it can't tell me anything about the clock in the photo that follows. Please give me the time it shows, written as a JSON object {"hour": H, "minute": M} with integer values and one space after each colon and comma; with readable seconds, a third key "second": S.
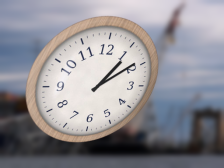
{"hour": 1, "minute": 9}
